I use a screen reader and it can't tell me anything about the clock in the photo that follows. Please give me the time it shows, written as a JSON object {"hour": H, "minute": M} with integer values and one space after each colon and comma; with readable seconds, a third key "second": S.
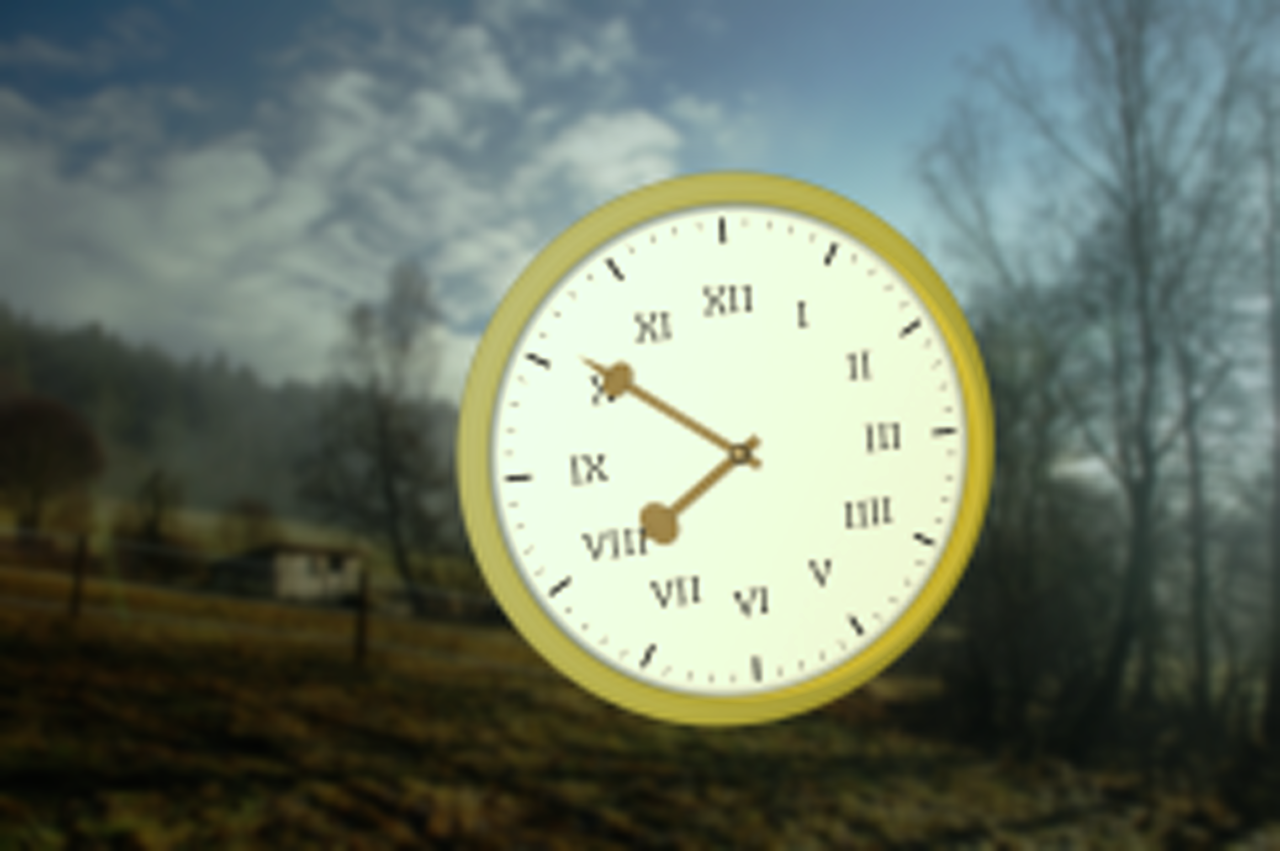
{"hour": 7, "minute": 51}
